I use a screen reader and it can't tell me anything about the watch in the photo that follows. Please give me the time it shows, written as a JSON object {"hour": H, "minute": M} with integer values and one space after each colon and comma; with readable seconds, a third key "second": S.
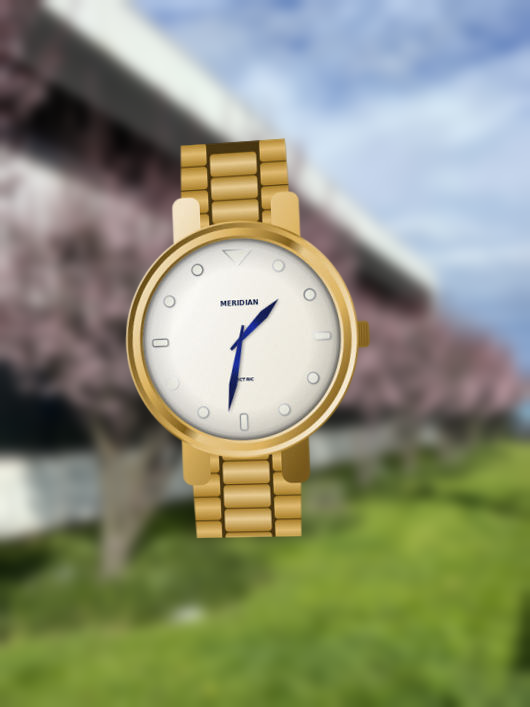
{"hour": 1, "minute": 32}
